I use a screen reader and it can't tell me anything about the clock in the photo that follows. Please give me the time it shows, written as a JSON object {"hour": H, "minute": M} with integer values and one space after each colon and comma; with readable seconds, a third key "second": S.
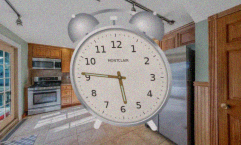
{"hour": 5, "minute": 46}
